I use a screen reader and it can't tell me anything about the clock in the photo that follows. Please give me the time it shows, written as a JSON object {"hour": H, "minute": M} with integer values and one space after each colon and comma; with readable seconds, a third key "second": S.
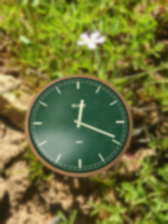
{"hour": 12, "minute": 19}
